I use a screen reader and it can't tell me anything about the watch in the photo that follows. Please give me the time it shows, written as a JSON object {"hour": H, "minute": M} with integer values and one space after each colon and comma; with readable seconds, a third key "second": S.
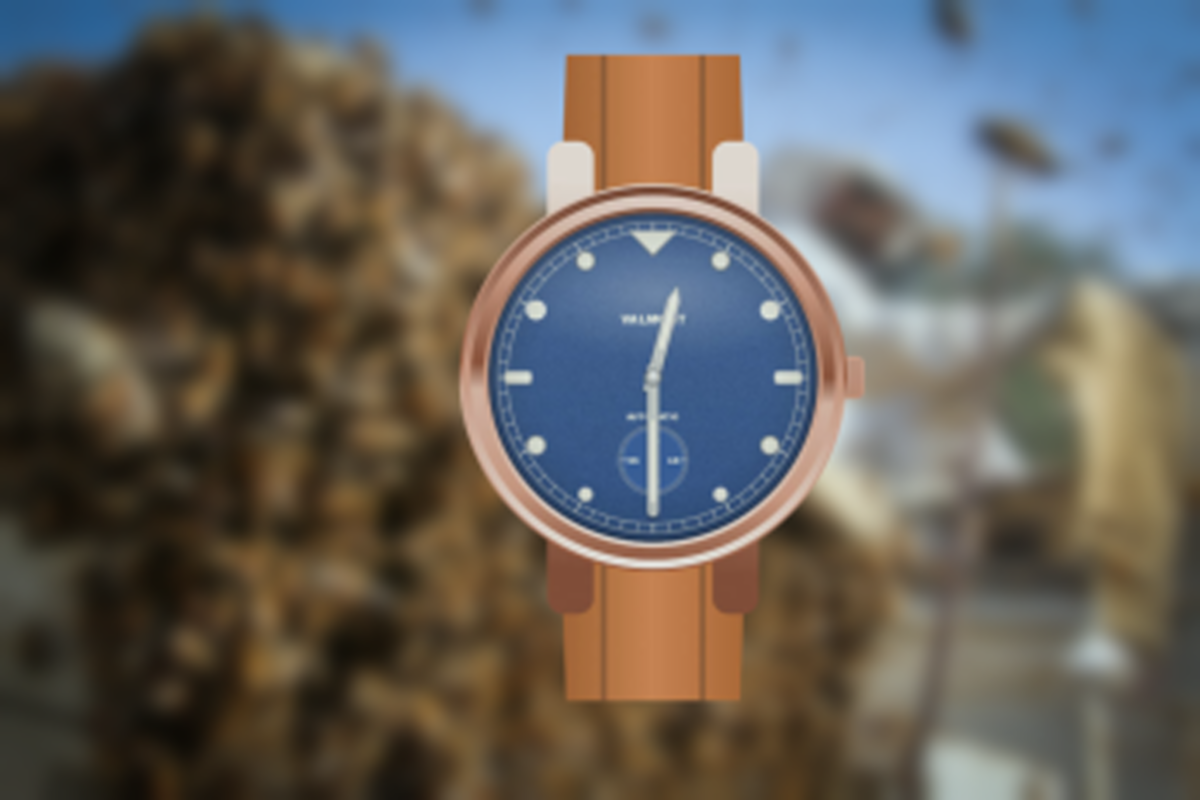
{"hour": 12, "minute": 30}
